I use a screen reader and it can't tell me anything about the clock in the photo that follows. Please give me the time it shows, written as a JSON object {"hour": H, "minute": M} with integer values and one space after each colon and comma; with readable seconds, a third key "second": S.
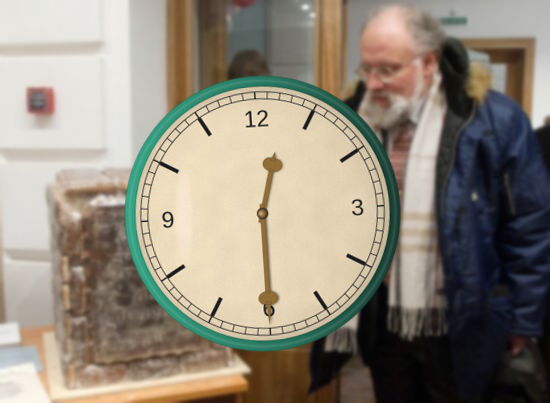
{"hour": 12, "minute": 30}
